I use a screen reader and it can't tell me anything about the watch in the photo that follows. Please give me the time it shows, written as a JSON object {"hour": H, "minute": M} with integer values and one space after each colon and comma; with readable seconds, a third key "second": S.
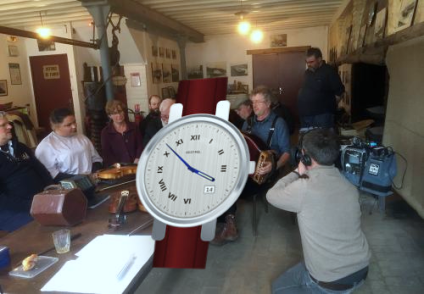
{"hour": 3, "minute": 52}
